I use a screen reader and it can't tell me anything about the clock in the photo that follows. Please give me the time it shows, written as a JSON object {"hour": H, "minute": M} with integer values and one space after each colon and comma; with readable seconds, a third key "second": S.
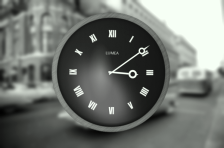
{"hour": 3, "minute": 9}
